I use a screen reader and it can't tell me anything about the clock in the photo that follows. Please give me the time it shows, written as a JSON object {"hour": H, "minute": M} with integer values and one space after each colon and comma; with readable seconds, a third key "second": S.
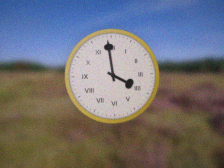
{"hour": 3, "minute": 59}
